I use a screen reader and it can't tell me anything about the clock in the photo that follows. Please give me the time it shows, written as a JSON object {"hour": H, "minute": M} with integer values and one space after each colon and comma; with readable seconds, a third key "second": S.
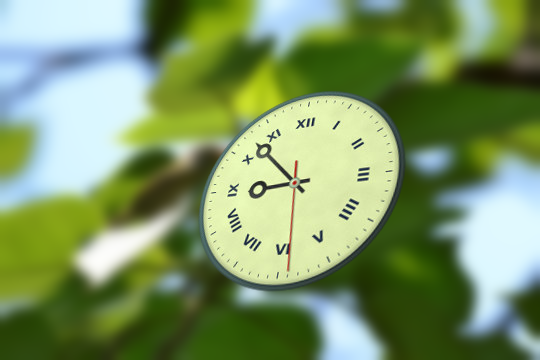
{"hour": 8, "minute": 52, "second": 29}
